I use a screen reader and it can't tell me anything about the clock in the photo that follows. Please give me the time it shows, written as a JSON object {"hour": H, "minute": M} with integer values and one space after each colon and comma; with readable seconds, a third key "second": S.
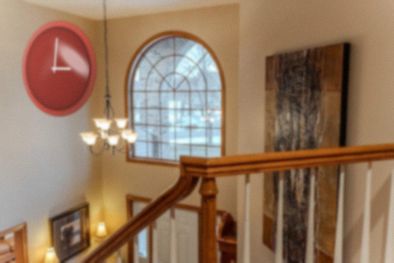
{"hour": 3, "minute": 1}
